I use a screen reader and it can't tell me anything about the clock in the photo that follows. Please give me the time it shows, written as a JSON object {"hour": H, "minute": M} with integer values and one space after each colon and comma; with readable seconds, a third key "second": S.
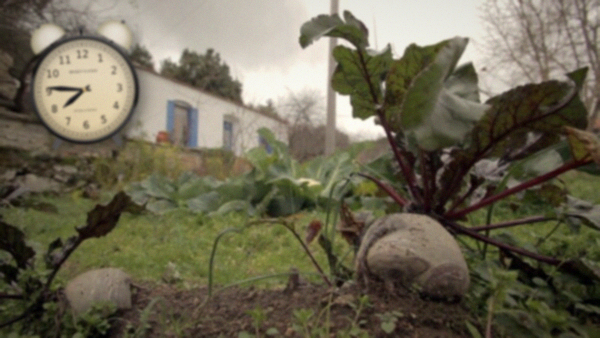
{"hour": 7, "minute": 46}
